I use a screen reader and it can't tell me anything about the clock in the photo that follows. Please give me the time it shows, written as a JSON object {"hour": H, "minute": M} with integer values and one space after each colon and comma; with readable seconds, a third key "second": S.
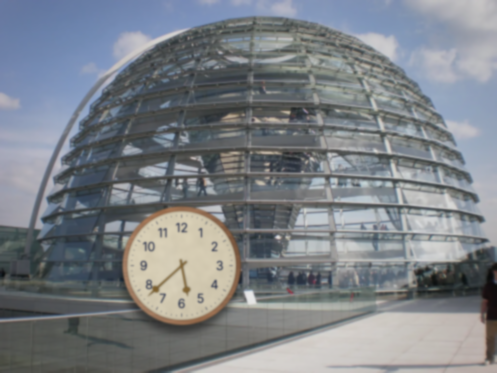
{"hour": 5, "minute": 38}
